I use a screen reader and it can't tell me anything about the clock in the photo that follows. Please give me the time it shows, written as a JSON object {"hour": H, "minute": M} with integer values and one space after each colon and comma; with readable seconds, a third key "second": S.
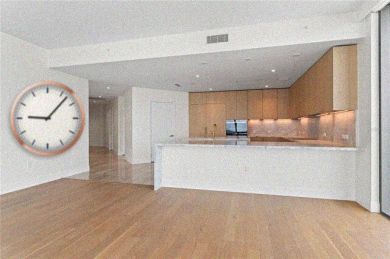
{"hour": 9, "minute": 7}
